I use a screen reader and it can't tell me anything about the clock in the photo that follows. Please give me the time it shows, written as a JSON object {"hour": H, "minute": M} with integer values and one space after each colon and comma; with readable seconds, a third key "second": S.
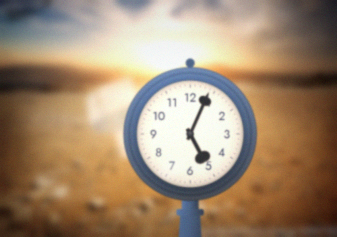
{"hour": 5, "minute": 4}
